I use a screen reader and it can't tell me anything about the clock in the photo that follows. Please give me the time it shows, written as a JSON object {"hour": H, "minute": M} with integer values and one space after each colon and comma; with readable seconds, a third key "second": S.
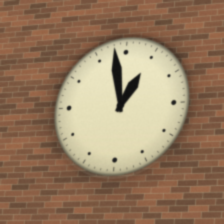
{"hour": 12, "minute": 58}
